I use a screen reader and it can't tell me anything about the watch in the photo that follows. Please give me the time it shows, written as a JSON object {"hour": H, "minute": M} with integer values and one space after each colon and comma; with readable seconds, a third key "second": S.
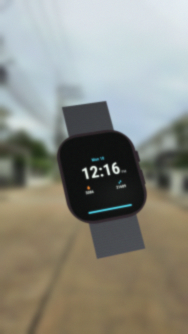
{"hour": 12, "minute": 16}
